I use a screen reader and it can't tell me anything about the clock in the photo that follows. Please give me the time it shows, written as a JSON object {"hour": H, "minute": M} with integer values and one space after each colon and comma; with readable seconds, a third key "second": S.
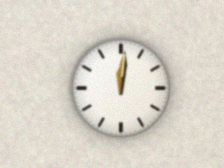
{"hour": 12, "minute": 1}
